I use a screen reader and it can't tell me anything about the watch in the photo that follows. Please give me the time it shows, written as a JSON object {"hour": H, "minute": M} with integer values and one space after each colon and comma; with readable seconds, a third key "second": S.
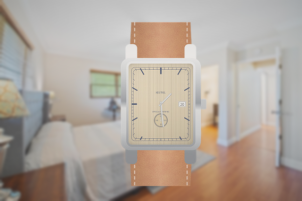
{"hour": 1, "minute": 29}
